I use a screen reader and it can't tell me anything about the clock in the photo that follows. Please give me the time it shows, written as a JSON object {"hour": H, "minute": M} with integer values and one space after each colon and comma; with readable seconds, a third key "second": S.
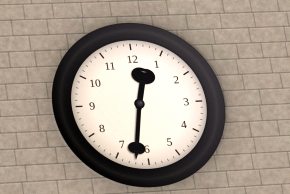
{"hour": 12, "minute": 32}
